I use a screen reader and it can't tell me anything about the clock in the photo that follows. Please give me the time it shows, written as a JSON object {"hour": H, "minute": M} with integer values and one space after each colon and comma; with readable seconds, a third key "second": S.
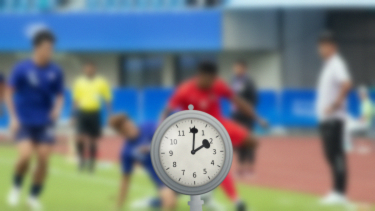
{"hour": 2, "minute": 1}
